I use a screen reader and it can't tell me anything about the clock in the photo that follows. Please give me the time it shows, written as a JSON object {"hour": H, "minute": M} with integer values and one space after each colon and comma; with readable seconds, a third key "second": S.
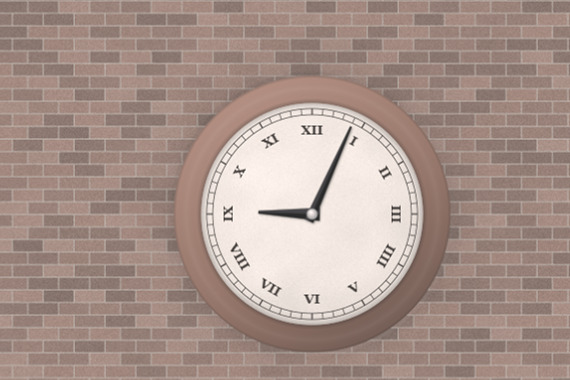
{"hour": 9, "minute": 4}
